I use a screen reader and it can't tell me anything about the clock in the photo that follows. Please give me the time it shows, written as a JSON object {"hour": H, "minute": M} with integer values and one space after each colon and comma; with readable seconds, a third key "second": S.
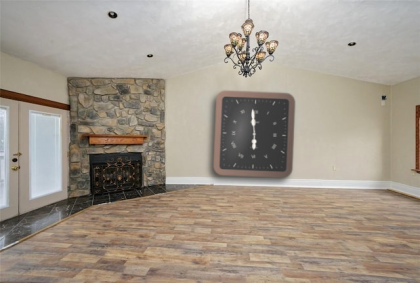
{"hour": 5, "minute": 59}
